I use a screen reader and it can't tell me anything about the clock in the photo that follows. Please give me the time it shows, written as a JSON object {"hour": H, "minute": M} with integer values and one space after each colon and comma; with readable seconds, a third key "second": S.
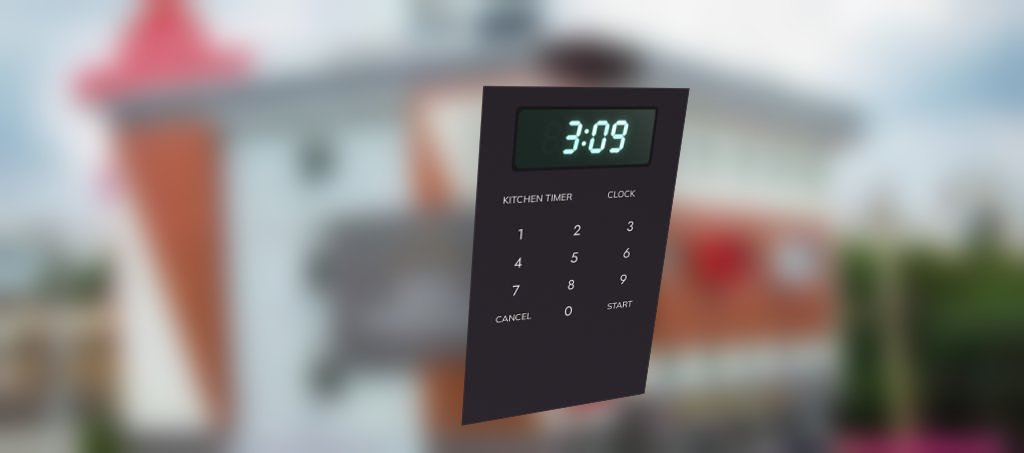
{"hour": 3, "minute": 9}
